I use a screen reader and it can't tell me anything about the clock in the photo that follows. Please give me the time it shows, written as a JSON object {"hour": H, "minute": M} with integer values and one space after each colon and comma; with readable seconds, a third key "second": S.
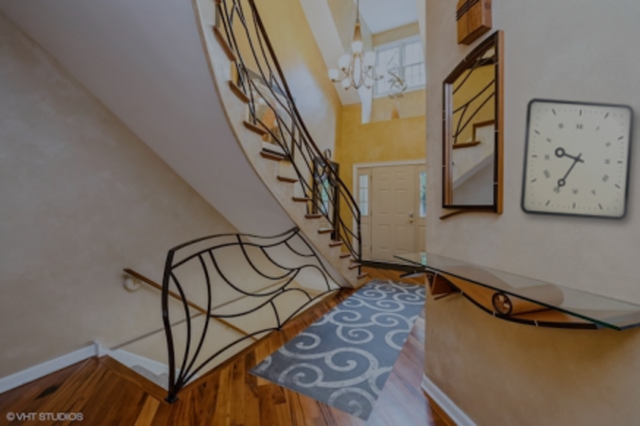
{"hour": 9, "minute": 35}
